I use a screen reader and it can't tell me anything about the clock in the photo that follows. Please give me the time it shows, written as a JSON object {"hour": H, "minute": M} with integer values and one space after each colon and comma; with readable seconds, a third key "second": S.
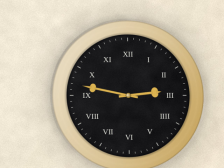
{"hour": 2, "minute": 47}
